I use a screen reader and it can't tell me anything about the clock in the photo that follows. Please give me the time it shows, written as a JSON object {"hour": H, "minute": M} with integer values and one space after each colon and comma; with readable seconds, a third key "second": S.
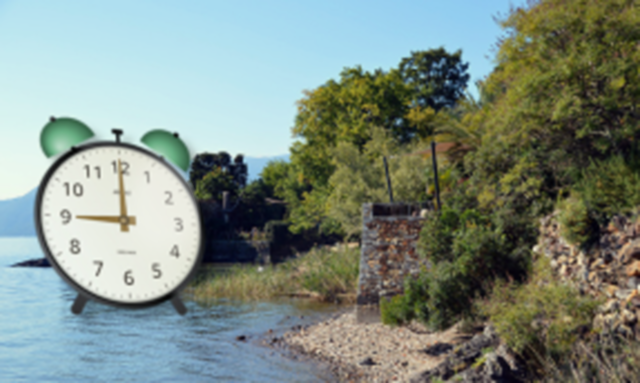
{"hour": 9, "minute": 0}
